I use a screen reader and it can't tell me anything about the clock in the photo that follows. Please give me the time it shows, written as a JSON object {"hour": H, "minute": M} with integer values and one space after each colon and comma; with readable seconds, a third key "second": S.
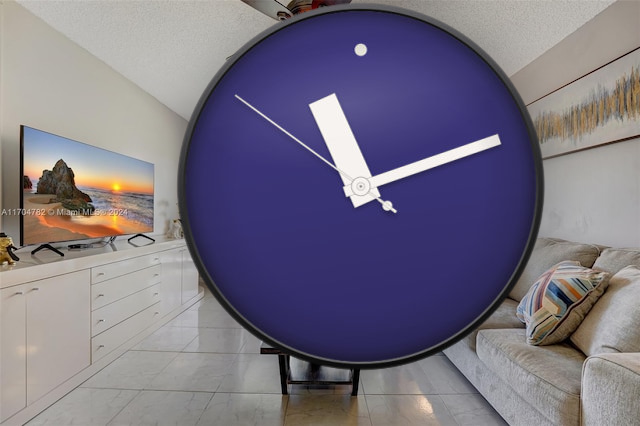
{"hour": 11, "minute": 11, "second": 51}
